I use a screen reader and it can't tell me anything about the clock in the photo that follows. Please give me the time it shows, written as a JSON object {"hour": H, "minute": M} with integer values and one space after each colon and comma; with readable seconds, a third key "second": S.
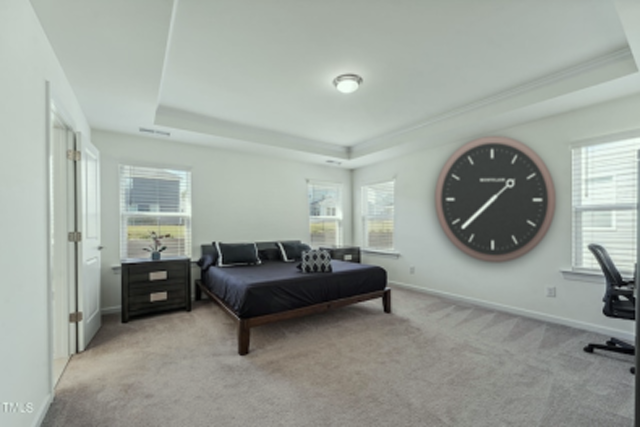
{"hour": 1, "minute": 38}
